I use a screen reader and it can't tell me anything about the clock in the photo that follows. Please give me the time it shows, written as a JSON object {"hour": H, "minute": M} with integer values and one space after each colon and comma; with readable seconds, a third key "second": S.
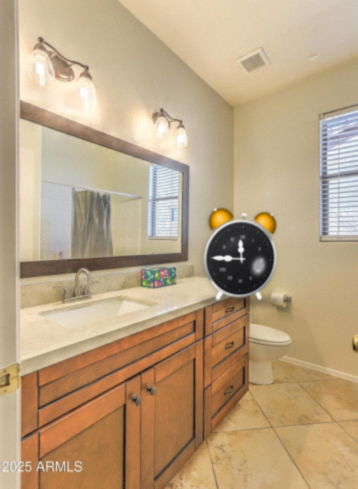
{"hour": 11, "minute": 45}
